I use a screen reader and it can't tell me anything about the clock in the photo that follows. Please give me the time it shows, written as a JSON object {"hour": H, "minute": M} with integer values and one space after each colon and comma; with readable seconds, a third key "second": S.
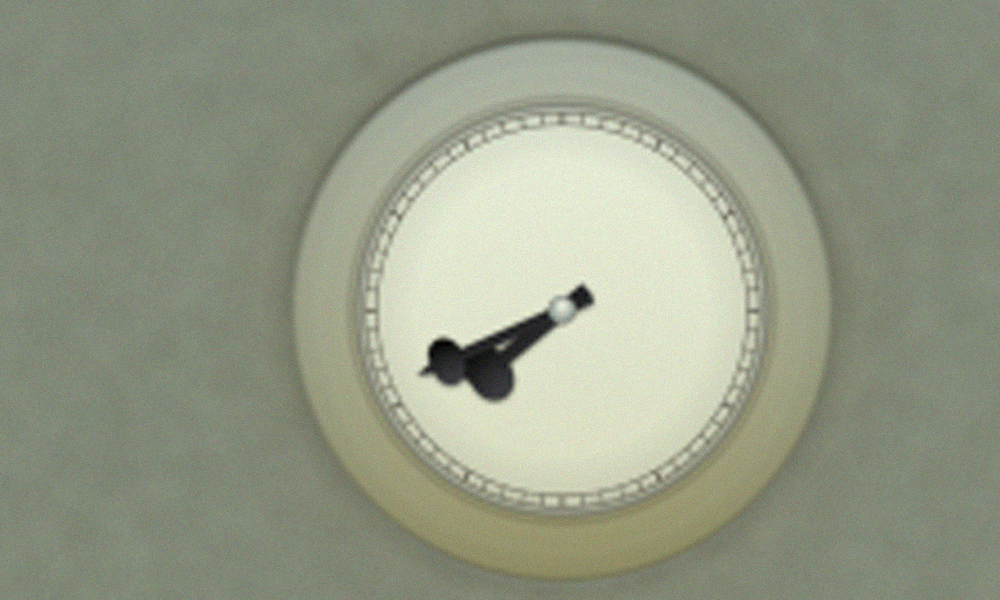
{"hour": 7, "minute": 41}
